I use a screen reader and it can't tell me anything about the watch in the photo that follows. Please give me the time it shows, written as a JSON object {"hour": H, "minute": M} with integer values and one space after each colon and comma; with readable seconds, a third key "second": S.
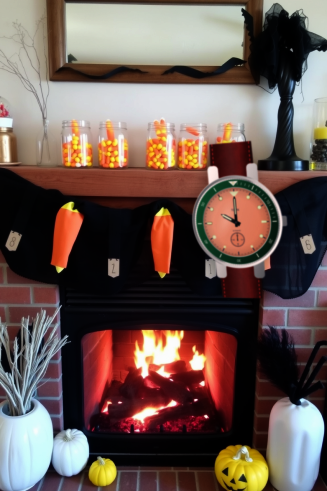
{"hour": 10, "minute": 0}
